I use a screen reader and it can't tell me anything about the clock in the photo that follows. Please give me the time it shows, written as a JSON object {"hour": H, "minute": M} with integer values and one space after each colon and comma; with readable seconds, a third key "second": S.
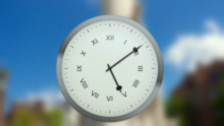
{"hour": 5, "minute": 9}
